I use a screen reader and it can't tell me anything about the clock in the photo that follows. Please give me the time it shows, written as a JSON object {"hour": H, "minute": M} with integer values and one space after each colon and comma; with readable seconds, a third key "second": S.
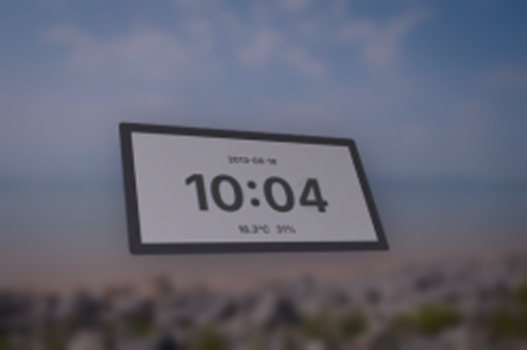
{"hour": 10, "minute": 4}
